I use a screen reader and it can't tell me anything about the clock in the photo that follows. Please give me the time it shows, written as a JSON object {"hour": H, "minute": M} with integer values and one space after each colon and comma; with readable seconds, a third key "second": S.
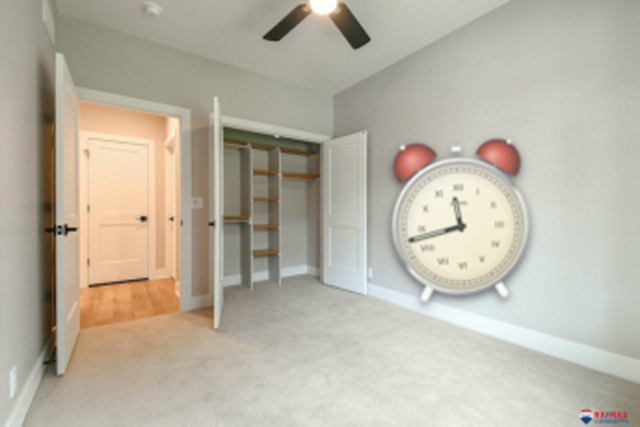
{"hour": 11, "minute": 43}
